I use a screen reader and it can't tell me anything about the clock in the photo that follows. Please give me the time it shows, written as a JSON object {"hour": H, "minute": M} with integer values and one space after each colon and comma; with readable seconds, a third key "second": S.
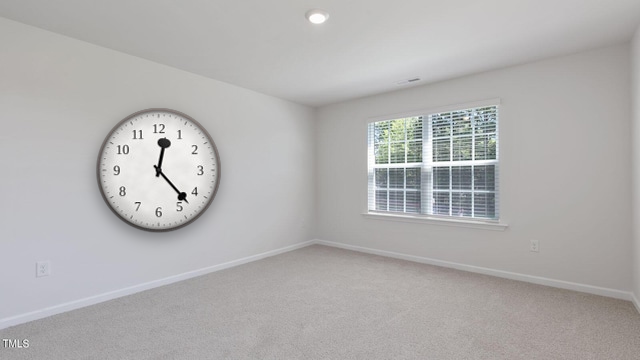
{"hour": 12, "minute": 23}
